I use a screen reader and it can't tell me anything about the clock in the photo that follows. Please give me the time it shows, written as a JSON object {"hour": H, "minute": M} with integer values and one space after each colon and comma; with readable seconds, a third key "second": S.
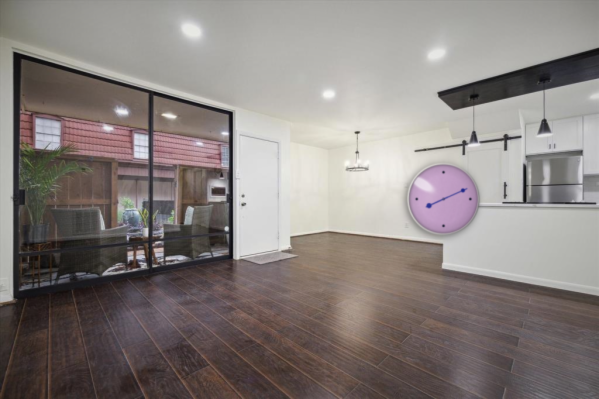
{"hour": 8, "minute": 11}
